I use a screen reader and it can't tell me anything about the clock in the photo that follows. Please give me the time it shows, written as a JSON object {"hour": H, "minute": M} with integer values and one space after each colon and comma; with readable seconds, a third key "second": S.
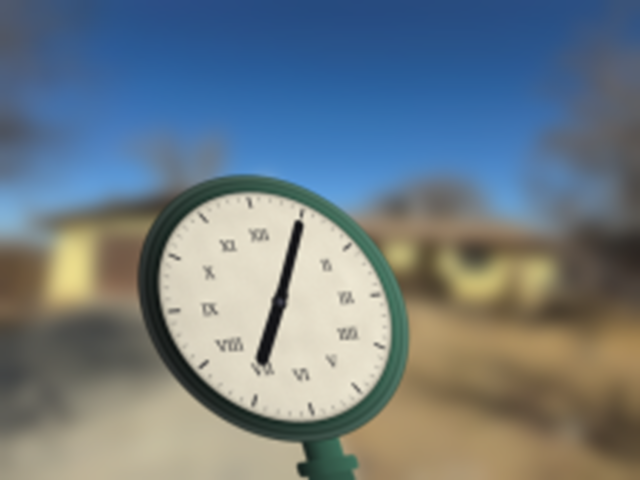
{"hour": 7, "minute": 5}
